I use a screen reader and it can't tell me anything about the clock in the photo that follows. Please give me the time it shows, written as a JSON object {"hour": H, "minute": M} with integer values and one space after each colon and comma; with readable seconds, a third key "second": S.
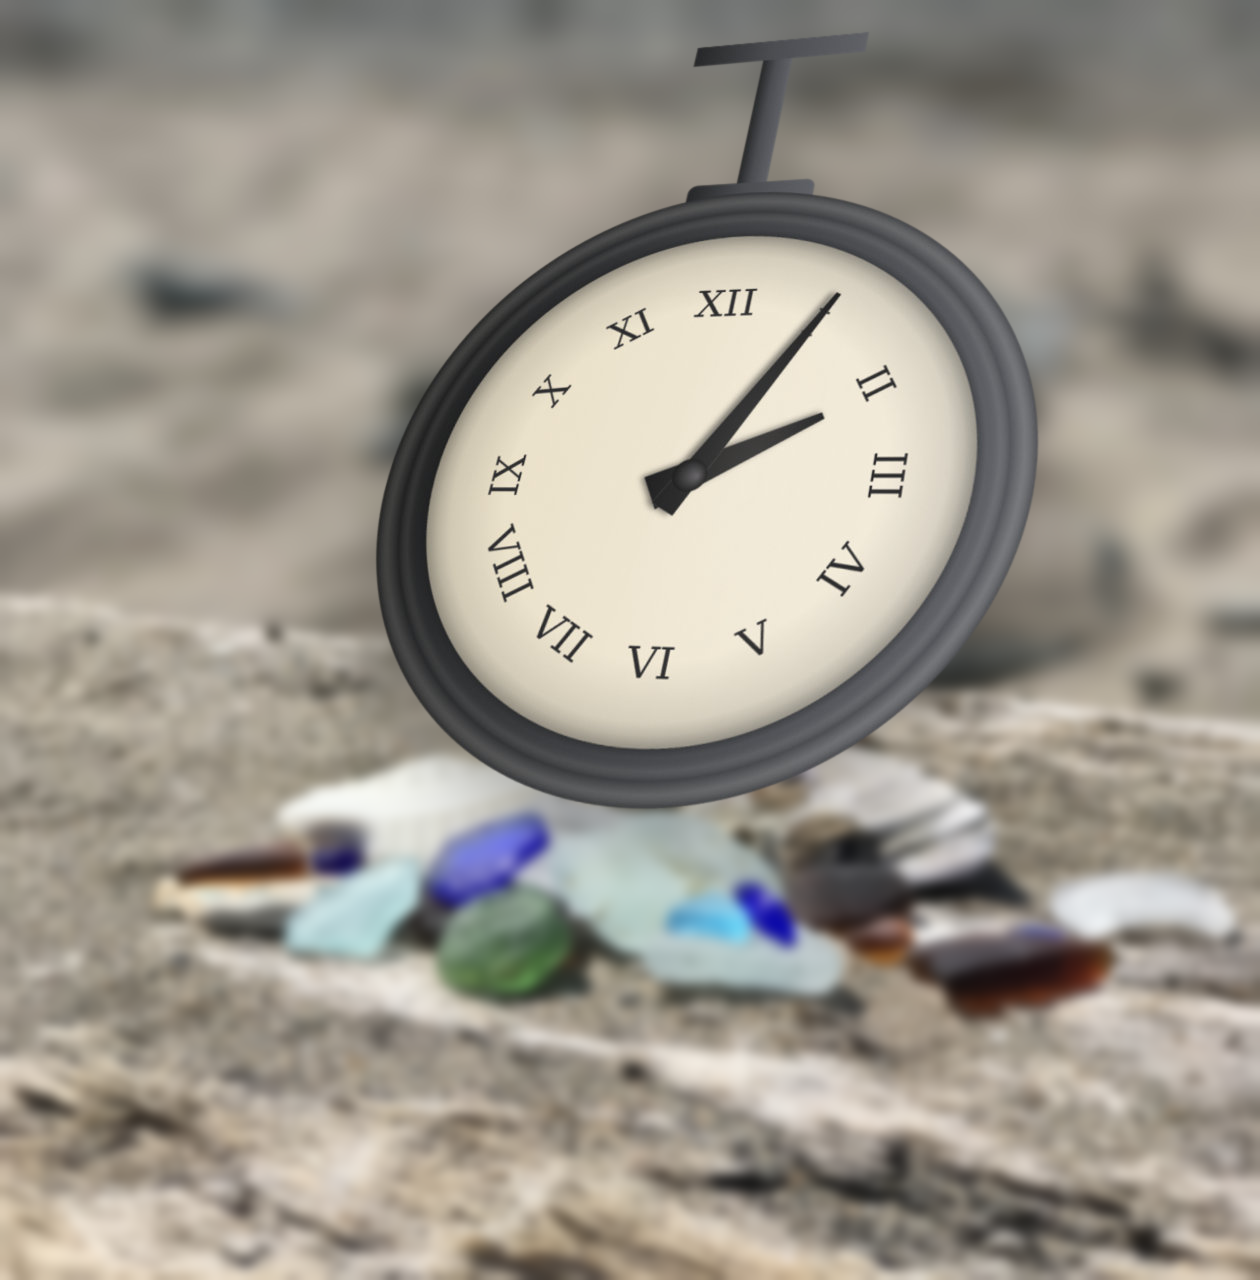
{"hour": 2, "minute": 5}
